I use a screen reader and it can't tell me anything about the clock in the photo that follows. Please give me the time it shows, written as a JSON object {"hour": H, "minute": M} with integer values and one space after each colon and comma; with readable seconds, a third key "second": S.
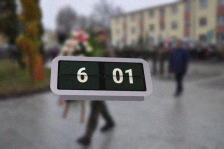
{"hour": 6, "minute": 1}
